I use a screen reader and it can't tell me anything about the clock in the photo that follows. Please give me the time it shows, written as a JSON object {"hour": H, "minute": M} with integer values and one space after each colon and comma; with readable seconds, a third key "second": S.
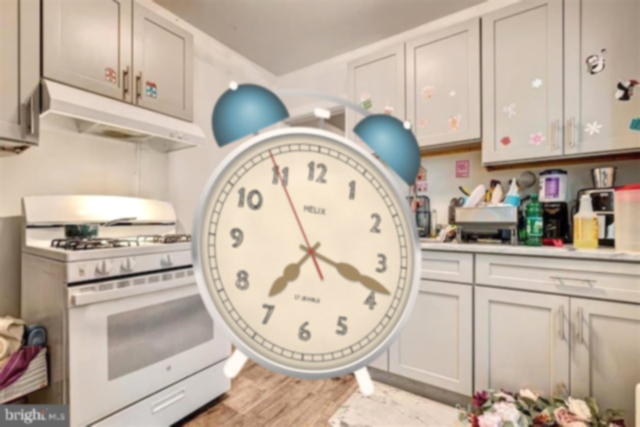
{"hour": 7, "minute": 17, "second": 55}
